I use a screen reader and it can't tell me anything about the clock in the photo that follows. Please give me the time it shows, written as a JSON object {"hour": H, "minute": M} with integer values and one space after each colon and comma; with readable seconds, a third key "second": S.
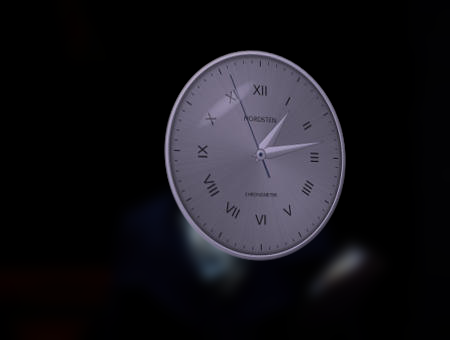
{"hour": 1, "minute": 12, "second": 56}
